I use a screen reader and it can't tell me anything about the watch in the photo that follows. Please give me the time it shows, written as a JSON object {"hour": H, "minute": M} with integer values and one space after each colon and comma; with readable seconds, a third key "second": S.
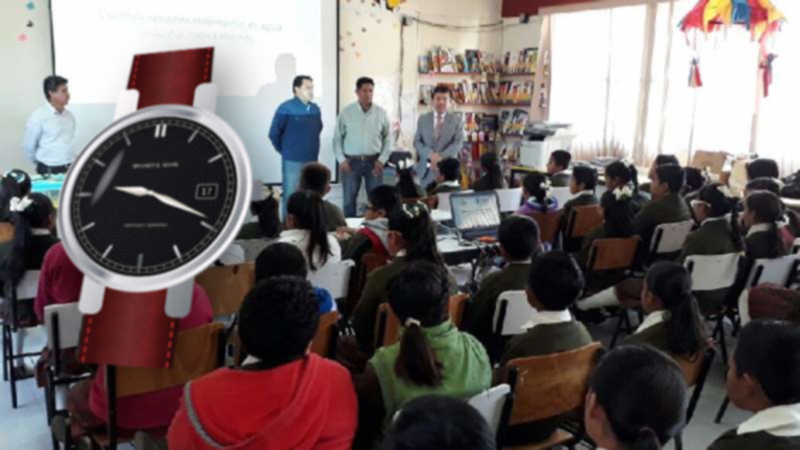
{"hour": 9, "minute": 19}
